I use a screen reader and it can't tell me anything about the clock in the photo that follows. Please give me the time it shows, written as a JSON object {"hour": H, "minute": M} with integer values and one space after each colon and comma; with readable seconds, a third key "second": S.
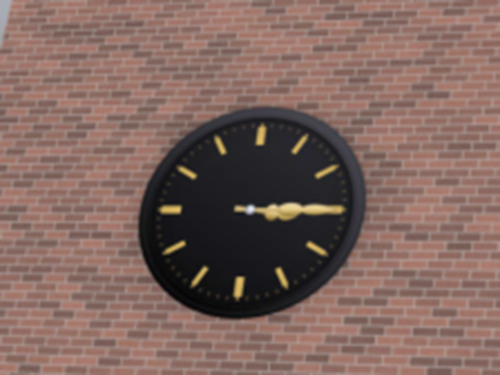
{"hour": 3, "minute": 15}
